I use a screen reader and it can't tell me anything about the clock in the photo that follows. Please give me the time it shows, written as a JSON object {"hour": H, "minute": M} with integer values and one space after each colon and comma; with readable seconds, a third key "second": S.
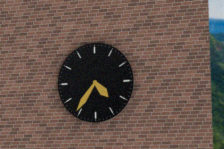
{"hour": 4, "minute": 36}
